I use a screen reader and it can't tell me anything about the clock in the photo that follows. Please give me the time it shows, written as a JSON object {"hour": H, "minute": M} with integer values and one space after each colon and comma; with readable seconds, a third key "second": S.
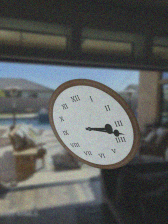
{"hour": 3, "minute": 18}
